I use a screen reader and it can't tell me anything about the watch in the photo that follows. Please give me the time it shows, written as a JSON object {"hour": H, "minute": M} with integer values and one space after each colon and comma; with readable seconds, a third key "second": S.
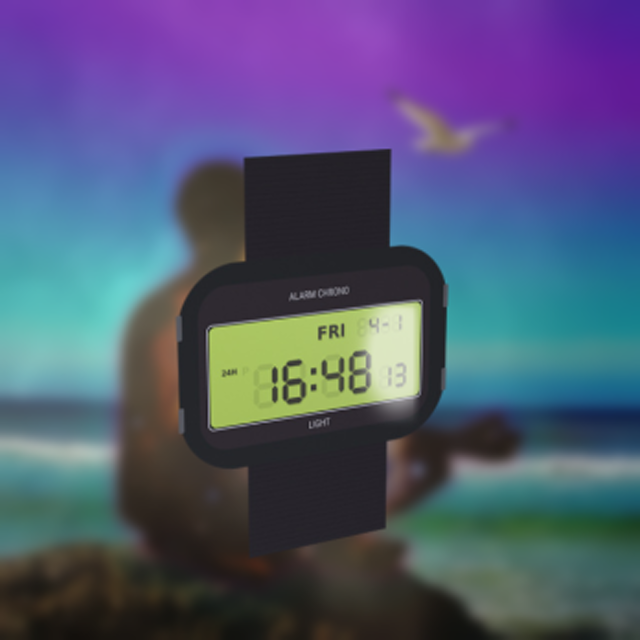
{"hour": 16, "minute": 48, "second": 13}
